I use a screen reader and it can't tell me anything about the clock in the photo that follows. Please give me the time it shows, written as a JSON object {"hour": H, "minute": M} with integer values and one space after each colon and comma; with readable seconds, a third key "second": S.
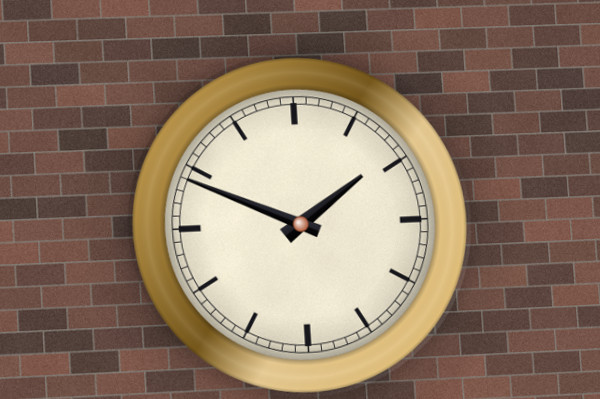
{"hour": 1, "minute": 49}
